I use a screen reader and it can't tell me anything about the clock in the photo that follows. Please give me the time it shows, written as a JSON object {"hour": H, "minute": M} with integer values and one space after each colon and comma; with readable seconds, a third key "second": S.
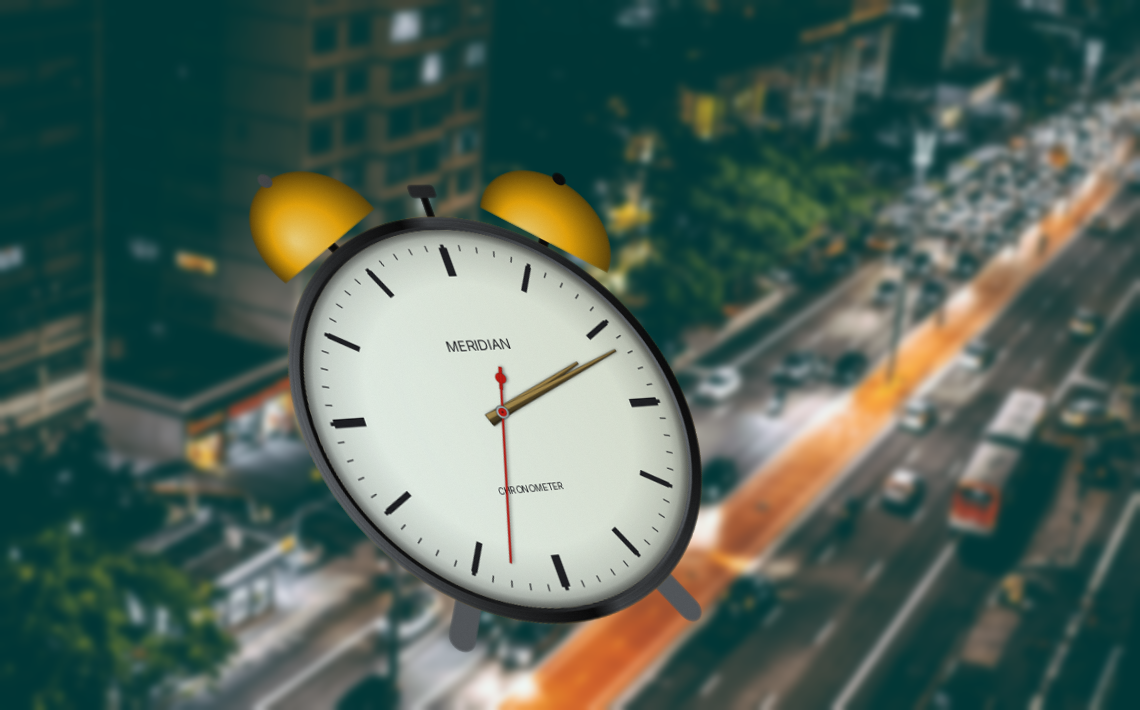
{"hour": 2, "minute": 11, "second": 33}
